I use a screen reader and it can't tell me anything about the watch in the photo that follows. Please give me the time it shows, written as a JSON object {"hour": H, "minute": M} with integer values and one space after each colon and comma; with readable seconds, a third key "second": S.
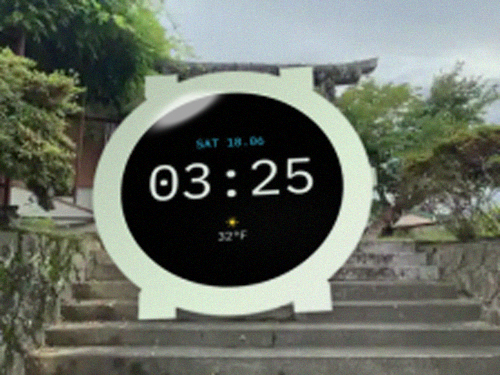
{"hour": 3, "minute": 25}
